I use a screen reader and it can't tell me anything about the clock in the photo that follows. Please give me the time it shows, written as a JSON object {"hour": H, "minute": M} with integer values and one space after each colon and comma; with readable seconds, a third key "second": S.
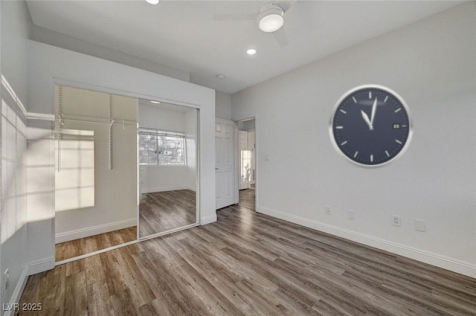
{"hour": 11, "minute": 2}
